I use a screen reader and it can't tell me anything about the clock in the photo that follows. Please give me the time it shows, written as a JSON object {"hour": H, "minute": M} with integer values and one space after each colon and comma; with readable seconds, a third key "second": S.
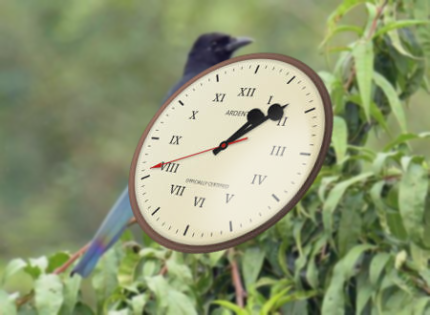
{"hour": 1, "minute": 7, "second": 41}
